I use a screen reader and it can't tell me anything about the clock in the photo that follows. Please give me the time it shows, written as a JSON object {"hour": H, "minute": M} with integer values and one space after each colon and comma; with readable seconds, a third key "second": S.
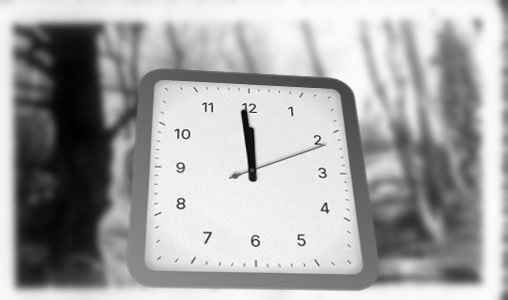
{"hour": 11, "minute": 59, "second": 11}
